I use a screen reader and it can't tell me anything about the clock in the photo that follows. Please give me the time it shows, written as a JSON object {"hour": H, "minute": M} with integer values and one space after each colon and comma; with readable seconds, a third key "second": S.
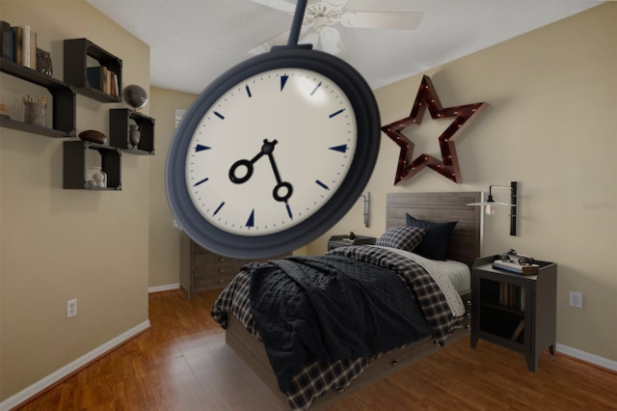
{"hour": 7, "minute": 25}
